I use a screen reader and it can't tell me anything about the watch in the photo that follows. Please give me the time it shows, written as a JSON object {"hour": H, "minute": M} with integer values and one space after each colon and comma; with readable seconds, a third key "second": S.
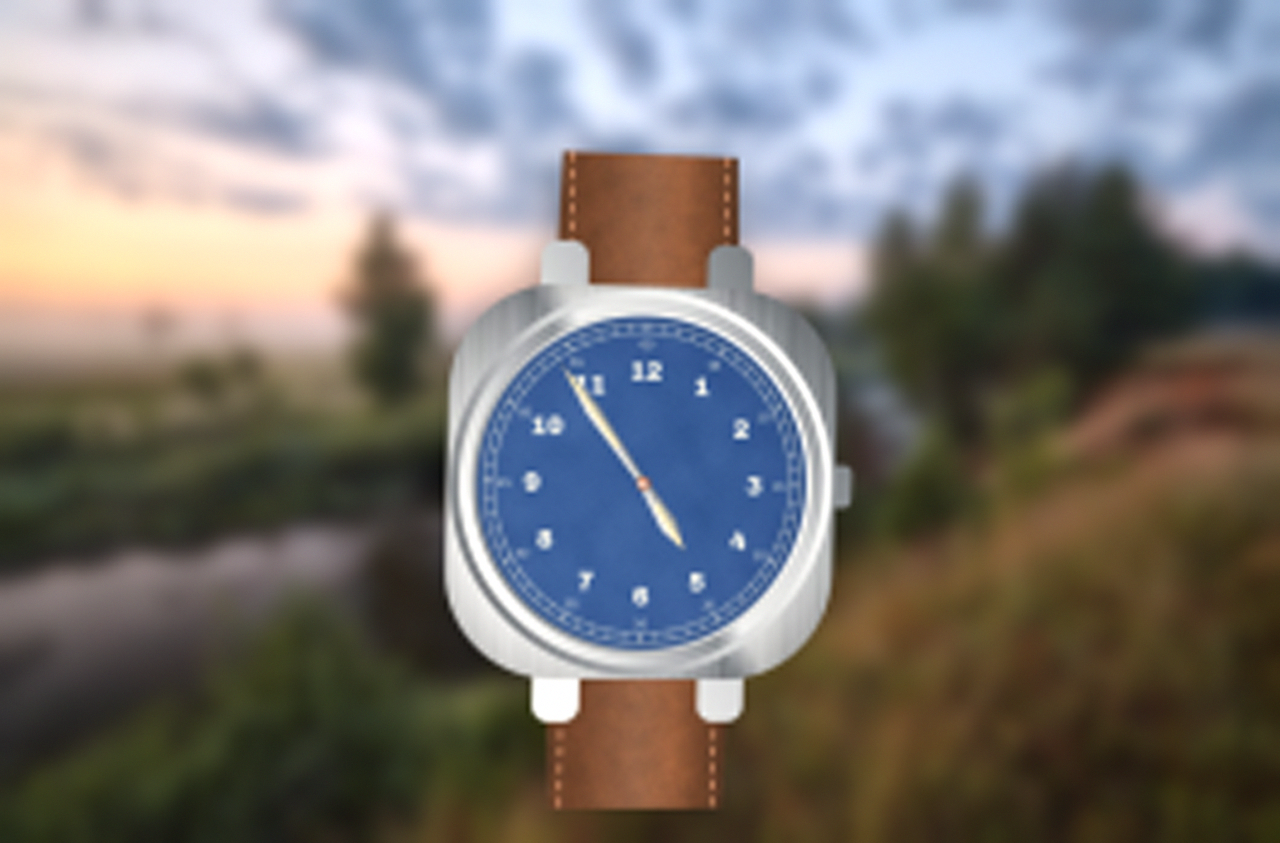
{"hour": 4, "minute": 54}
